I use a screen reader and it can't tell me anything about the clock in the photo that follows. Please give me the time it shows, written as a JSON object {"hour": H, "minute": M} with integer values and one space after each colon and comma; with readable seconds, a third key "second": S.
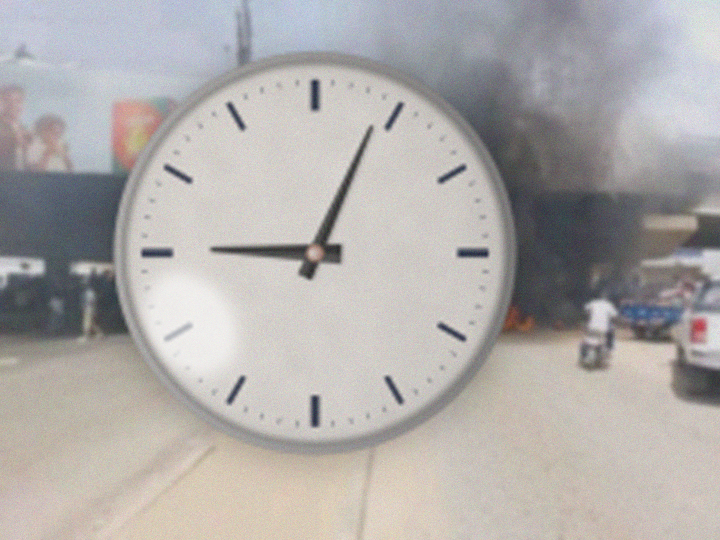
{"hour": 9, "minute": 4}
